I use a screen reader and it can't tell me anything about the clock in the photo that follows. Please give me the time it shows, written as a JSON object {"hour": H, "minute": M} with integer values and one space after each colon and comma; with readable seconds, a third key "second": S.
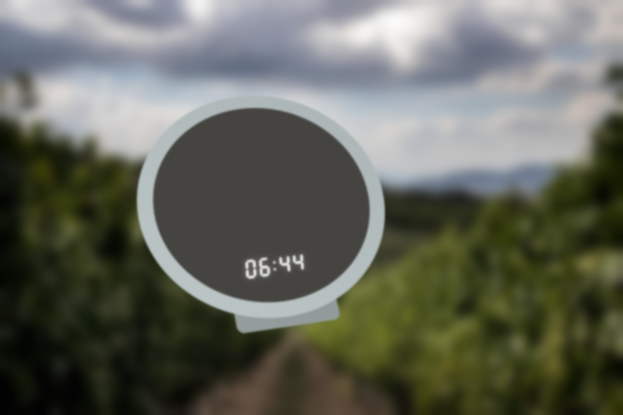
{"hour": 6, "minute": 44}
